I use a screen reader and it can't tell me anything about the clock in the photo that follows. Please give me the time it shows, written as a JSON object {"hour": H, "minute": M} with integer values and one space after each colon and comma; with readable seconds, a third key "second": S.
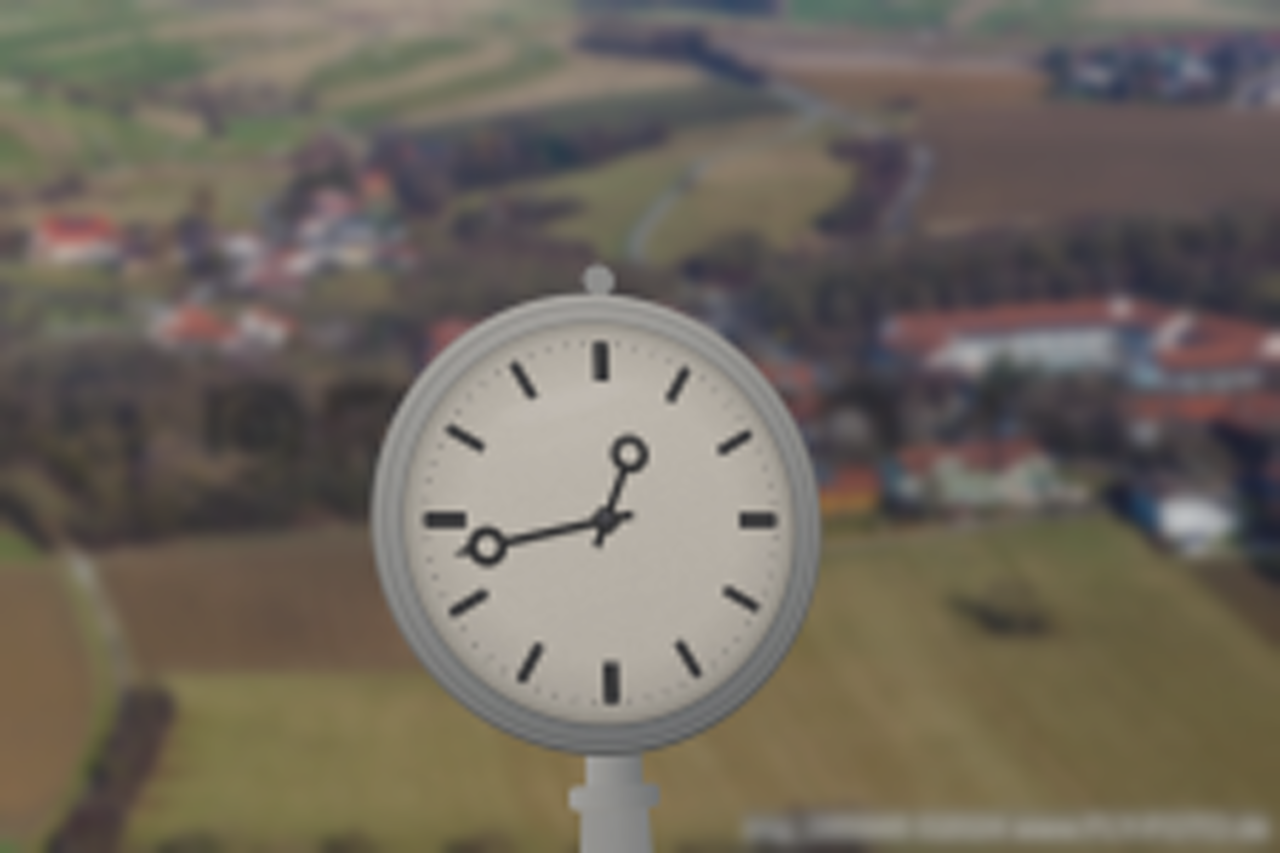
{"hour": 12, "minute": 43}
